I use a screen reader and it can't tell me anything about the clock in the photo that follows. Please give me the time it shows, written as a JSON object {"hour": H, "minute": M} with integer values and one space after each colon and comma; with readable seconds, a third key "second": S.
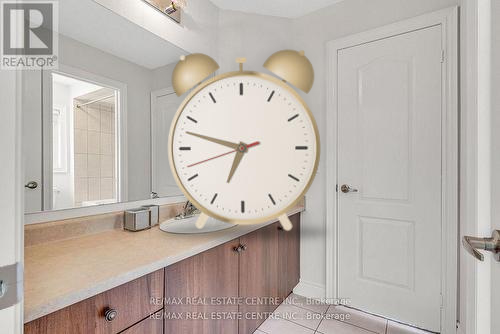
{"hour": 6, "minute": 47, "second": 42}
